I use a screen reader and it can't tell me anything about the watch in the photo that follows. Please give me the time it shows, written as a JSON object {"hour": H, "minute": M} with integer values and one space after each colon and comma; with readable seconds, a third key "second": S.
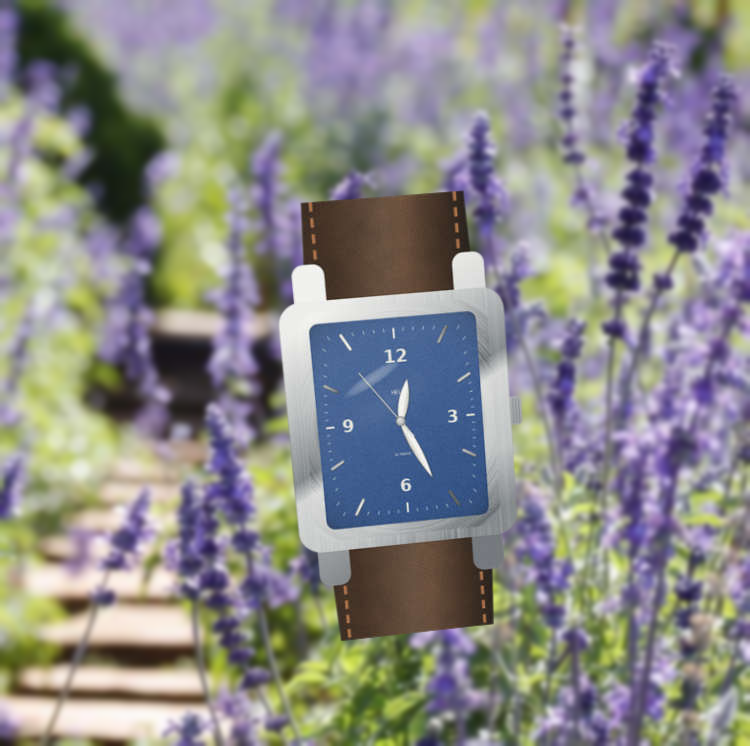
{"hour": 12, "minute": 25, "second": 54}
